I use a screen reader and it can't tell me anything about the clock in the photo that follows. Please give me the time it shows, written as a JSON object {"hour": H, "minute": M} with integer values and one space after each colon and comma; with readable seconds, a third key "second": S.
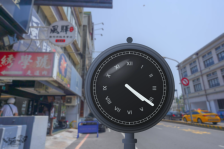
{"hour": 4, "minute": 21}
